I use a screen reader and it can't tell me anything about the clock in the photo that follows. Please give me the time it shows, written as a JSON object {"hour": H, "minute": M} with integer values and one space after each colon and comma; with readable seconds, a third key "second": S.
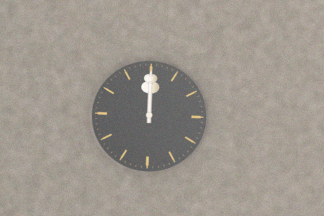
{"hour": 12, "minute": 0}
